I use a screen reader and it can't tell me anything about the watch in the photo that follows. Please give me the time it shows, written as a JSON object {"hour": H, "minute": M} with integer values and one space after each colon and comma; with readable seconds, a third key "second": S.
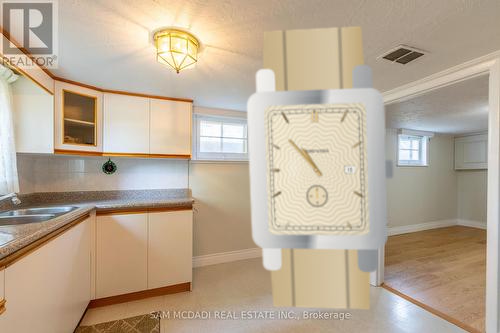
{"hour": 10, "minute": 53}
